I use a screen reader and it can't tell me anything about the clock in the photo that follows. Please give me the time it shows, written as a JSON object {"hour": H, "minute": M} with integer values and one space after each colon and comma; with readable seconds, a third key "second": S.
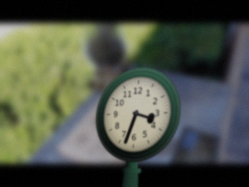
{"hour": 3, "minute": 33}
